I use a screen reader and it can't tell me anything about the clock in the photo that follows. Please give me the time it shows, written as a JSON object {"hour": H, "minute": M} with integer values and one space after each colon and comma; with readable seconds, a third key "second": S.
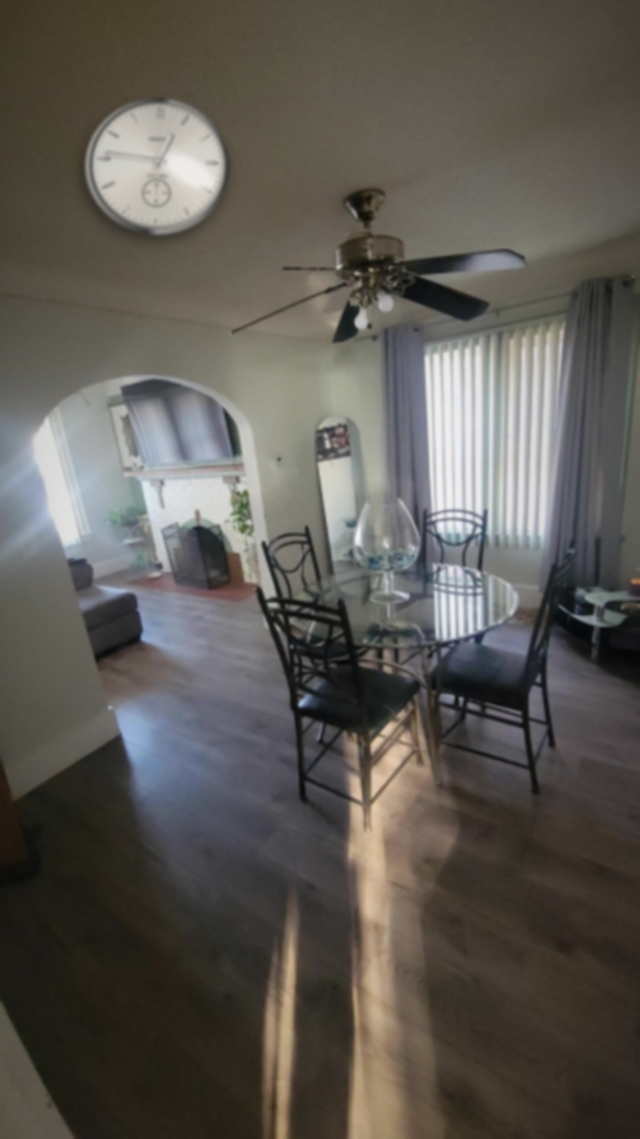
{"hour": 12, "minute": 46}
